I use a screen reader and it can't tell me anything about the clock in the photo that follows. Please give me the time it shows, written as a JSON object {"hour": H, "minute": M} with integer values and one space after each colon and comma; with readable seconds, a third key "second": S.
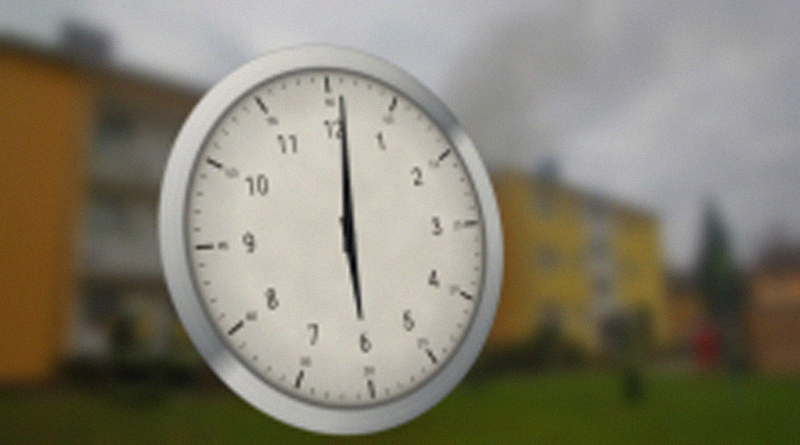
{"hour": 6, "minute": 1}
